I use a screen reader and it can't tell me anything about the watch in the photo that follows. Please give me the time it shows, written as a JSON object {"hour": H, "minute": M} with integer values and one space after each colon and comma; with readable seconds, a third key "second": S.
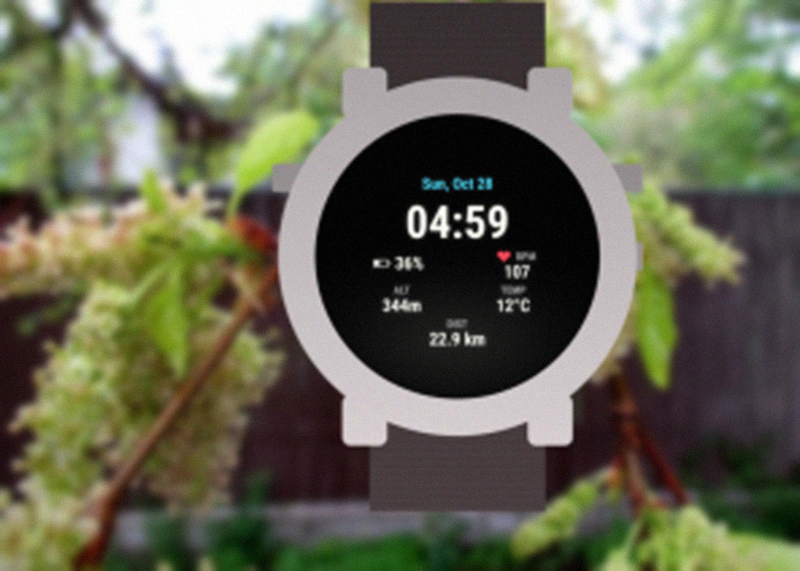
{"hour": 4, "minute": 59}
